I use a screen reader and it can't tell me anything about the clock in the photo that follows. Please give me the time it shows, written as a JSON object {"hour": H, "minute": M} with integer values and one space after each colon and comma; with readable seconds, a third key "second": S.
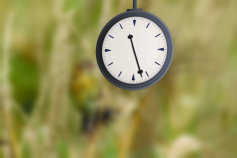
{"hour": 11, "minute": 27}
